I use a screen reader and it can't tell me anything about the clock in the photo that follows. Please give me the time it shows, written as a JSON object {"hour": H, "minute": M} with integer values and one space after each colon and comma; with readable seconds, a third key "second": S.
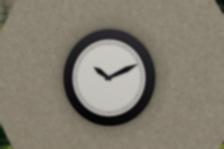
{"hour": 10, "minute": 11}
